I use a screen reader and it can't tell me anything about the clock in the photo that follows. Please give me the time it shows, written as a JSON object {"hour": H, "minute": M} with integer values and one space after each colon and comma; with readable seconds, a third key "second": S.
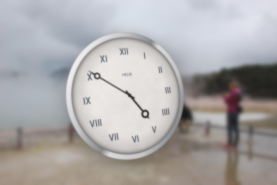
{"hour": 4, "minute": 51}
